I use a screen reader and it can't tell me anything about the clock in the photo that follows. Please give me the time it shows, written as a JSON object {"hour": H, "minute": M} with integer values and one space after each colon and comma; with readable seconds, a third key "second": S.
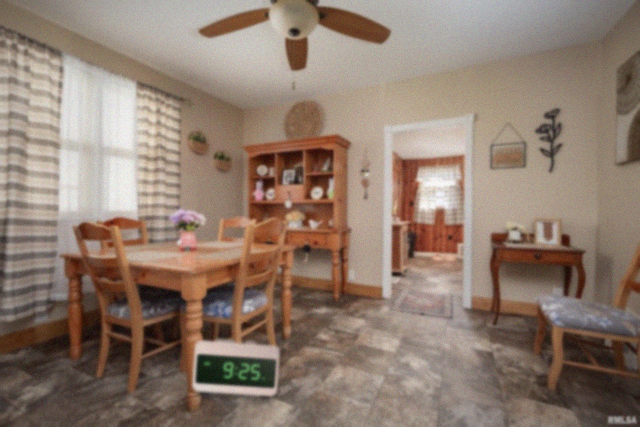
{"hour": 9, "minute": 25}
